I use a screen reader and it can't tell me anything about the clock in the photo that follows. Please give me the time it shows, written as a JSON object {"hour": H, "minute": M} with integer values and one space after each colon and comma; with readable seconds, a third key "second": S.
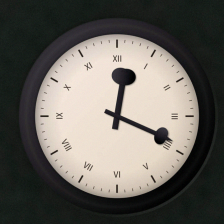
{"hour": 12, "minute": 19}
